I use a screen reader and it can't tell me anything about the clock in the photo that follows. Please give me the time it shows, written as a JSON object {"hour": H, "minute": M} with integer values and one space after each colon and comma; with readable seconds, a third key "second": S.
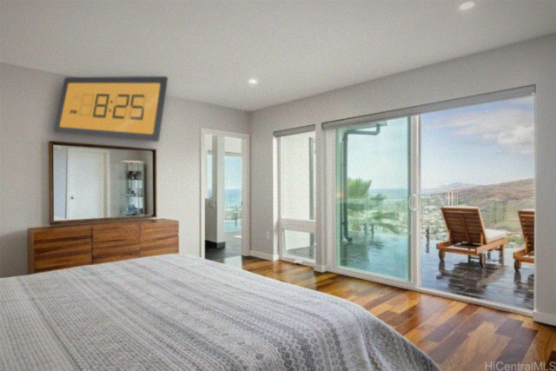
{"hour": 8, "minute": 25}
